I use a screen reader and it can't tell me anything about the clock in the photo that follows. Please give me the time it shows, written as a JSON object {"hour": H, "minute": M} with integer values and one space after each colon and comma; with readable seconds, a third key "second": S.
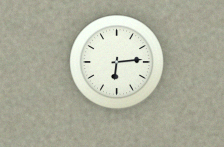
{"hour": 6, "minute": 14}
